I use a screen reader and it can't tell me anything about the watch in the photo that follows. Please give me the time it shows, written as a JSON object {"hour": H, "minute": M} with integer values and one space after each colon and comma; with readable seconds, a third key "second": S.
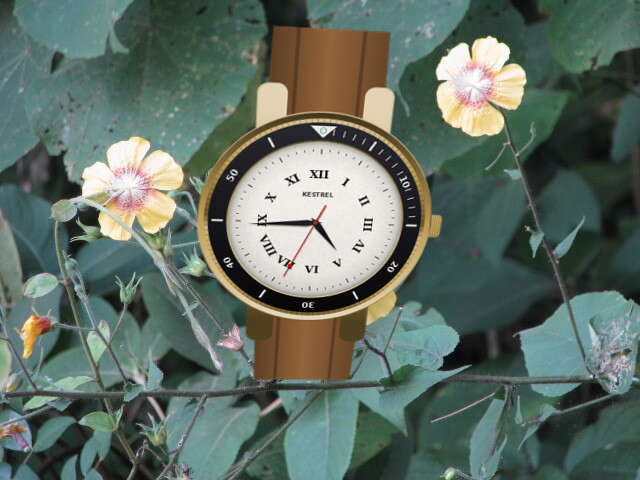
{"hour": 4, "minute": 44, "second": 34}
